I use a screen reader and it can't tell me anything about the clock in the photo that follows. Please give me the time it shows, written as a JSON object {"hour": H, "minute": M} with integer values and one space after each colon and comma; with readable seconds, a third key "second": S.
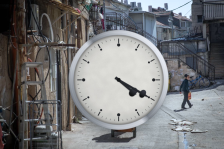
{"hour": 4, "minute": 20}
